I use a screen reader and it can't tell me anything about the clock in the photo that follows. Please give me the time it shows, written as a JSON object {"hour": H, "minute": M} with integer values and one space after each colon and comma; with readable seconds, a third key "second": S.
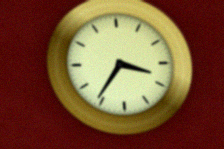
{"hour": 3, "minute": 36}
